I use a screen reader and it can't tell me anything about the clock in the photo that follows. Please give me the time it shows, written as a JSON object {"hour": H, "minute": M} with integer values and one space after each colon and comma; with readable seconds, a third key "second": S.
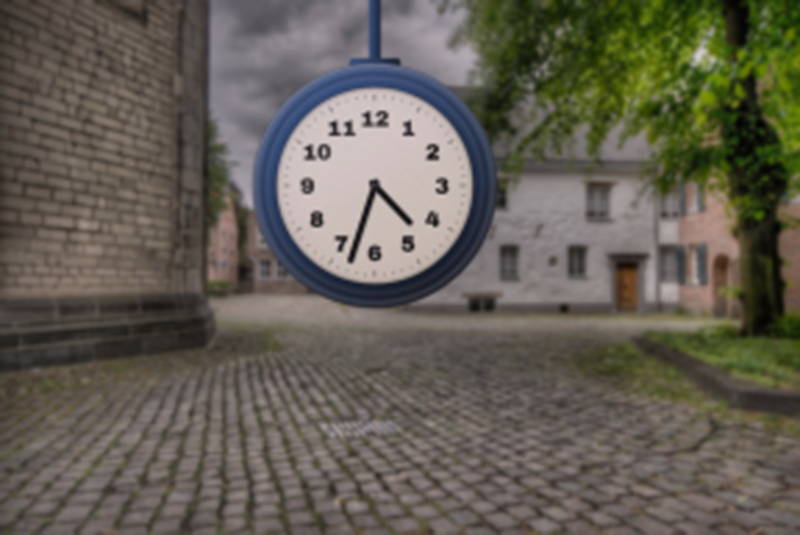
{"hour": 4, "minute": 33}
